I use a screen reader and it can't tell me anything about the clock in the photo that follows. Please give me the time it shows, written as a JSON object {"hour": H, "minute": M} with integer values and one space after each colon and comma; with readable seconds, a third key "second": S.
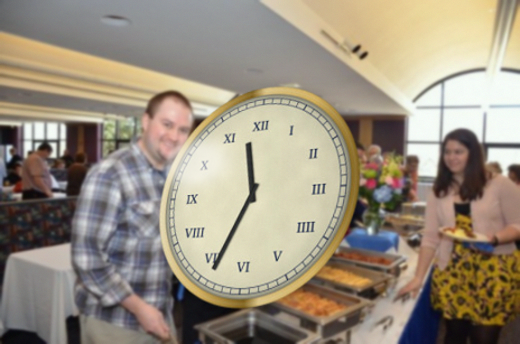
{"hour": 11, "minute": 34}
